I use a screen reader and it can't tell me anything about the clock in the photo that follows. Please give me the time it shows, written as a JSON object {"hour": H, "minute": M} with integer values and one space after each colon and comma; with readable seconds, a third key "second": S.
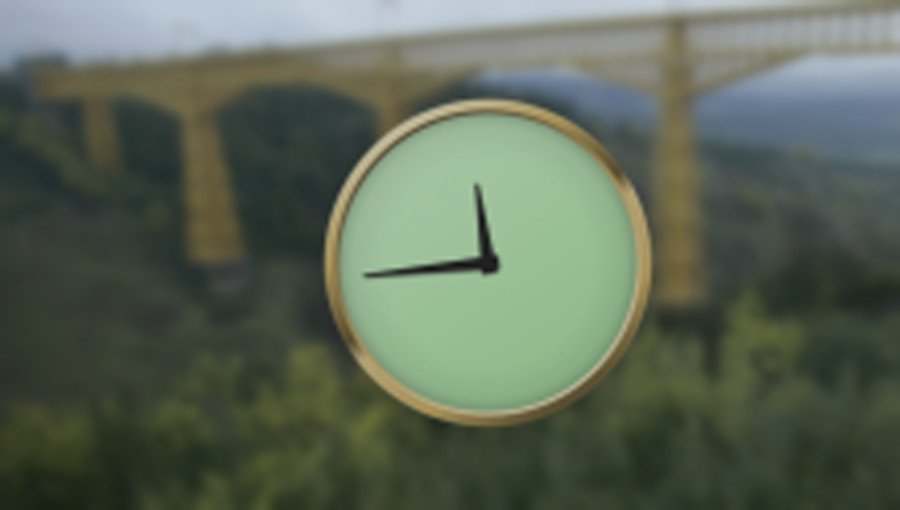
{"hour": 11, "minute": 44}
